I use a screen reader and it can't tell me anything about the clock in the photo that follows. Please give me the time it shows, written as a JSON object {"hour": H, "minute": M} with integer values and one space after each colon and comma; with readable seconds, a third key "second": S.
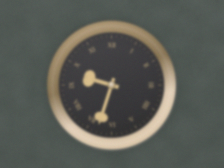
{"hour": 9, "minute": 33}
